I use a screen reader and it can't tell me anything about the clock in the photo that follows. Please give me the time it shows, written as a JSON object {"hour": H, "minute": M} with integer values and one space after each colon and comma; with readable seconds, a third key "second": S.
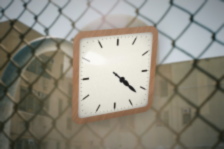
{"hour": 4, "minute": 22}
